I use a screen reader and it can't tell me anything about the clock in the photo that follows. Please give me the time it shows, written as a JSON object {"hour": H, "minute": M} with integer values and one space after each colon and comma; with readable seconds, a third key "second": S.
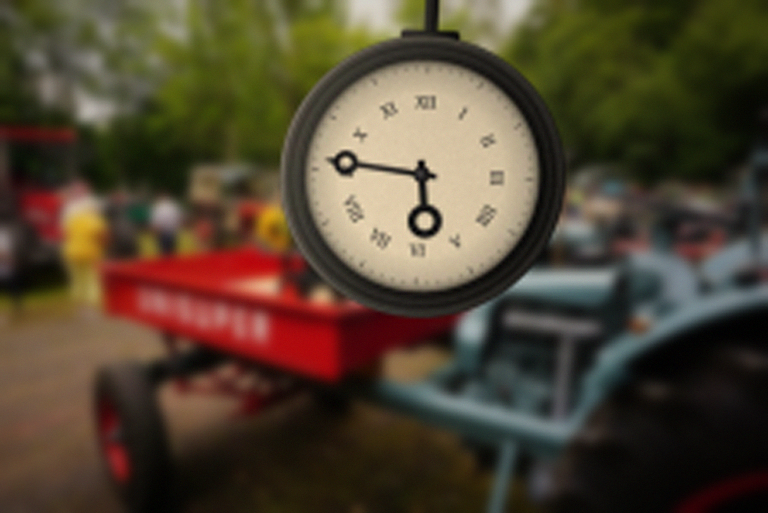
{"hour": 5, "minute": 46}
